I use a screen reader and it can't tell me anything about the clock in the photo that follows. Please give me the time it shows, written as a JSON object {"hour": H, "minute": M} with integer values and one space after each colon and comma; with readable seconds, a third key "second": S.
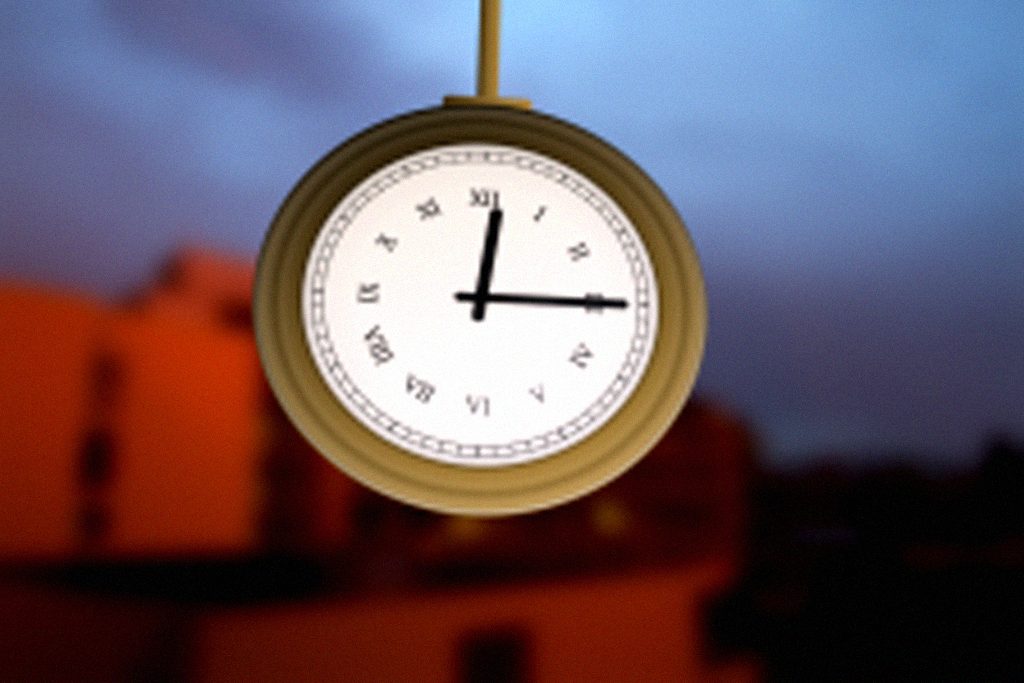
{"hour": 12, "minute": 15}
